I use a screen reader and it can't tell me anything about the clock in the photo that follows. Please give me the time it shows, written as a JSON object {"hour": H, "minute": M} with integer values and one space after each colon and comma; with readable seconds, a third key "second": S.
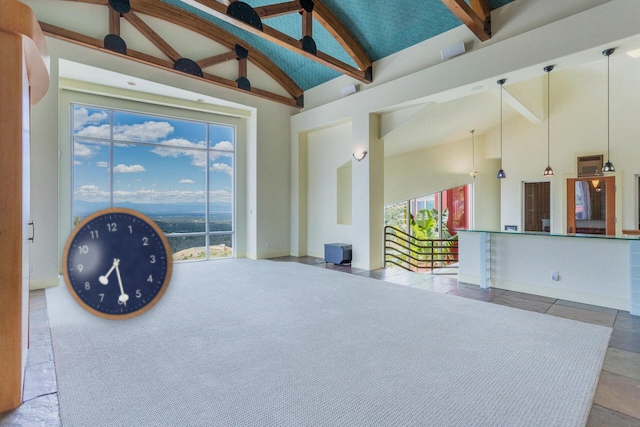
{"hour": 7, "minute": 29}
